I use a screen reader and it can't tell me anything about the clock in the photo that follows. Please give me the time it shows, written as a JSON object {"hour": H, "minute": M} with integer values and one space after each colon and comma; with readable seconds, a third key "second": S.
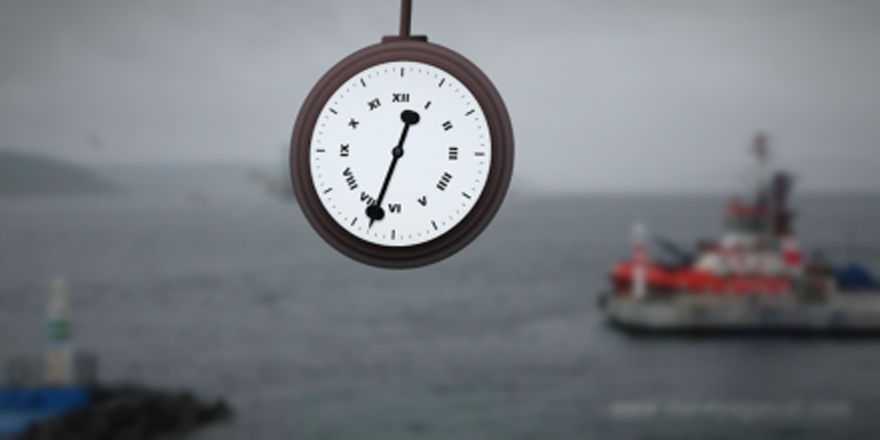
{"hour": 12, "minute": 33}
